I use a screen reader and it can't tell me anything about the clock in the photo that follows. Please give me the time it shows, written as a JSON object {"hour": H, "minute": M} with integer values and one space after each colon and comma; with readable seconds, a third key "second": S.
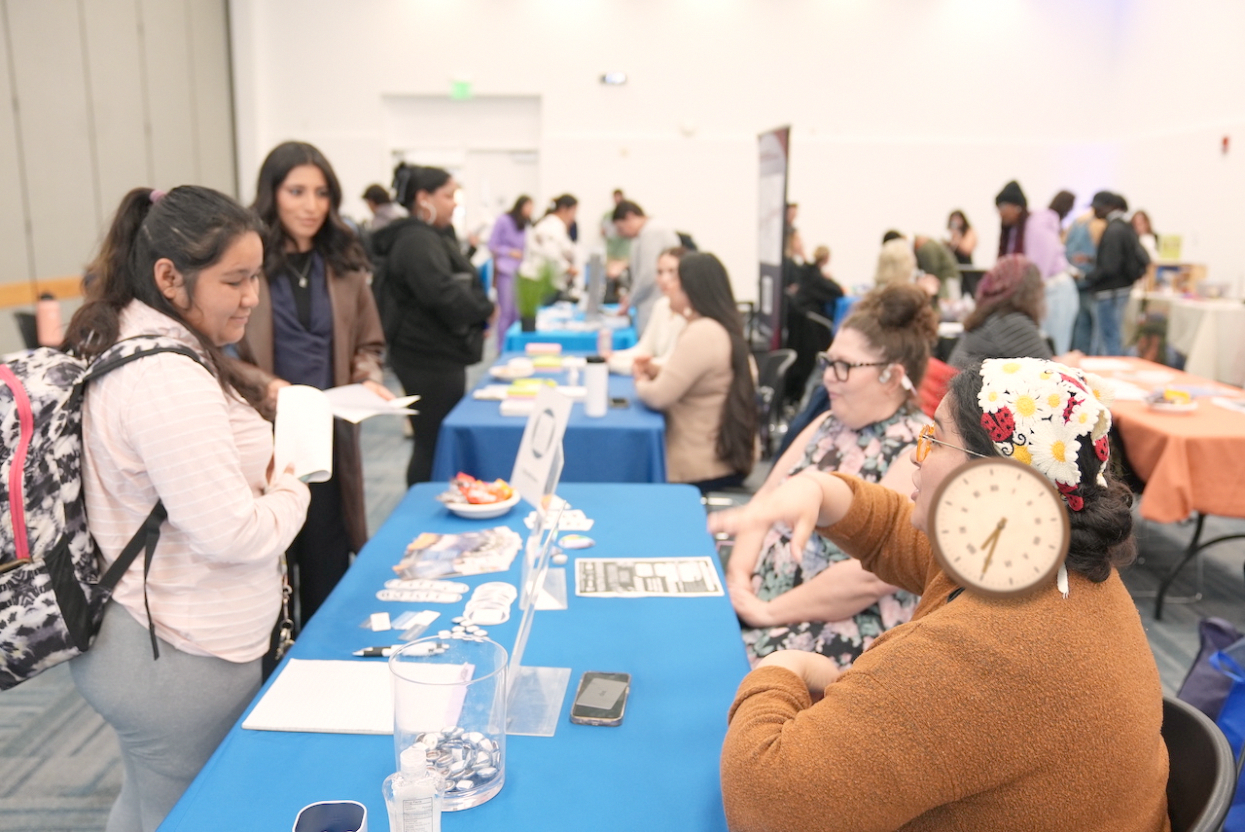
{"hour": 7, "minute": 35}
